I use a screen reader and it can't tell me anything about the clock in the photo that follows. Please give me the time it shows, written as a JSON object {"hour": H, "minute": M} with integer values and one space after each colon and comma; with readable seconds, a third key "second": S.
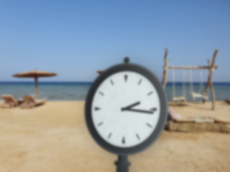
{"hour": 2, "minute": 16}
